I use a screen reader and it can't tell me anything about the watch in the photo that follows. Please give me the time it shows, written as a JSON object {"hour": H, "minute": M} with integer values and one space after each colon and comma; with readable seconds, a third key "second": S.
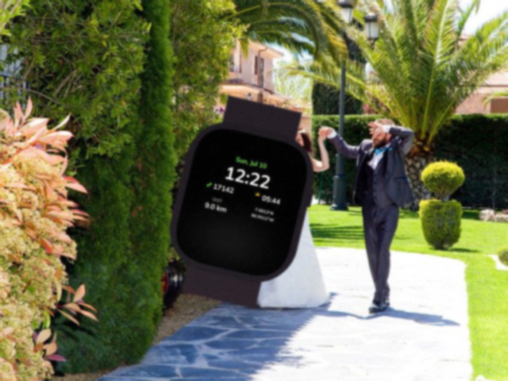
{"hour": 12, "minute": 22}
